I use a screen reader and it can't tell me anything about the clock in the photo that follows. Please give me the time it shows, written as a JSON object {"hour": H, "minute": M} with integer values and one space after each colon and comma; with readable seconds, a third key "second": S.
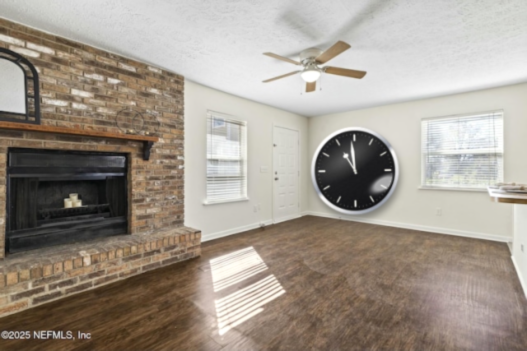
{"hour": 10, "minute": 59}
